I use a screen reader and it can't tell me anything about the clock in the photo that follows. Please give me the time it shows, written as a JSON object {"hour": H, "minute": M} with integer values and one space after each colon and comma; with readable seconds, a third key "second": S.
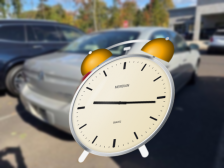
{"hour": 9, "minute": 16}
